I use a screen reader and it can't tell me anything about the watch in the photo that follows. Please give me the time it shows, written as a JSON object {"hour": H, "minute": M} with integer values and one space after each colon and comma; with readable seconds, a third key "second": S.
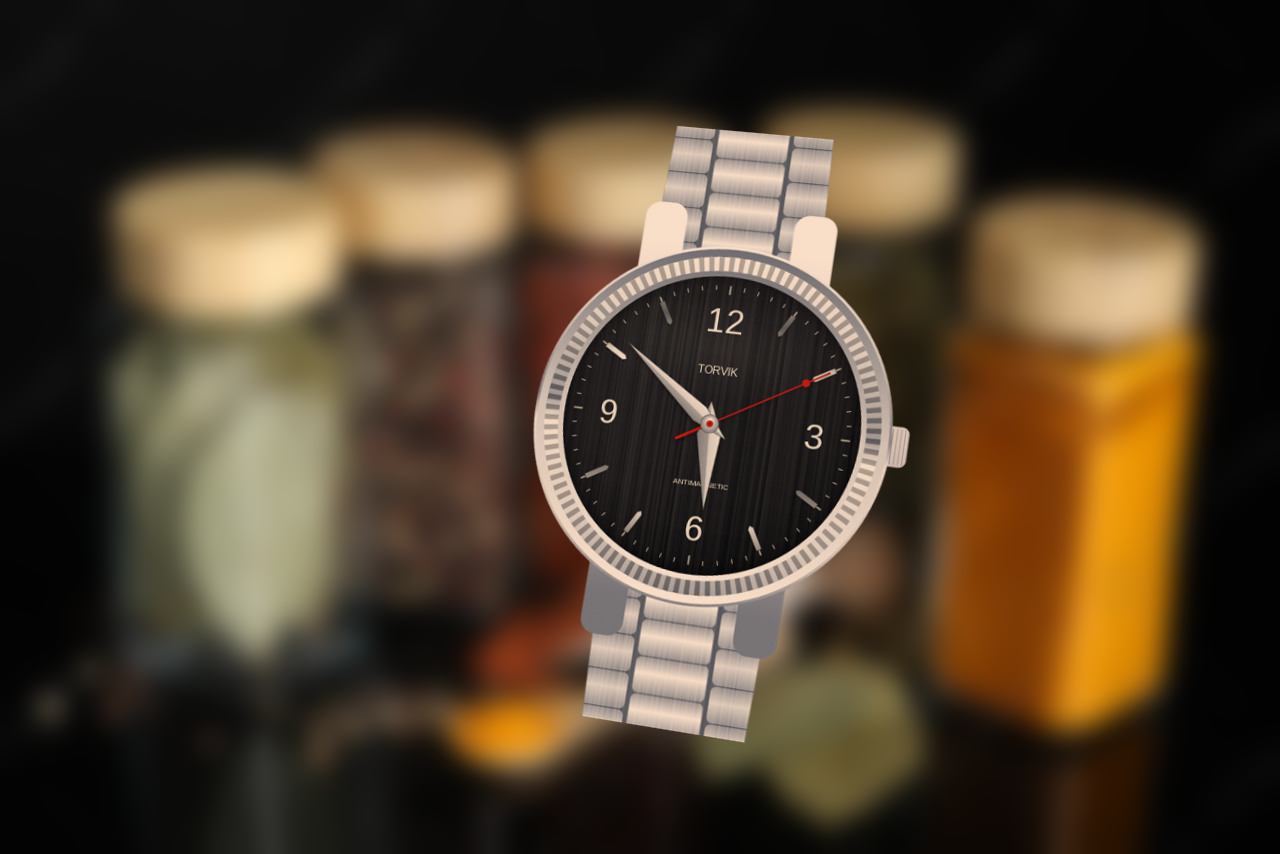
{"hour": 5, "minute": 51, "second": 10}
